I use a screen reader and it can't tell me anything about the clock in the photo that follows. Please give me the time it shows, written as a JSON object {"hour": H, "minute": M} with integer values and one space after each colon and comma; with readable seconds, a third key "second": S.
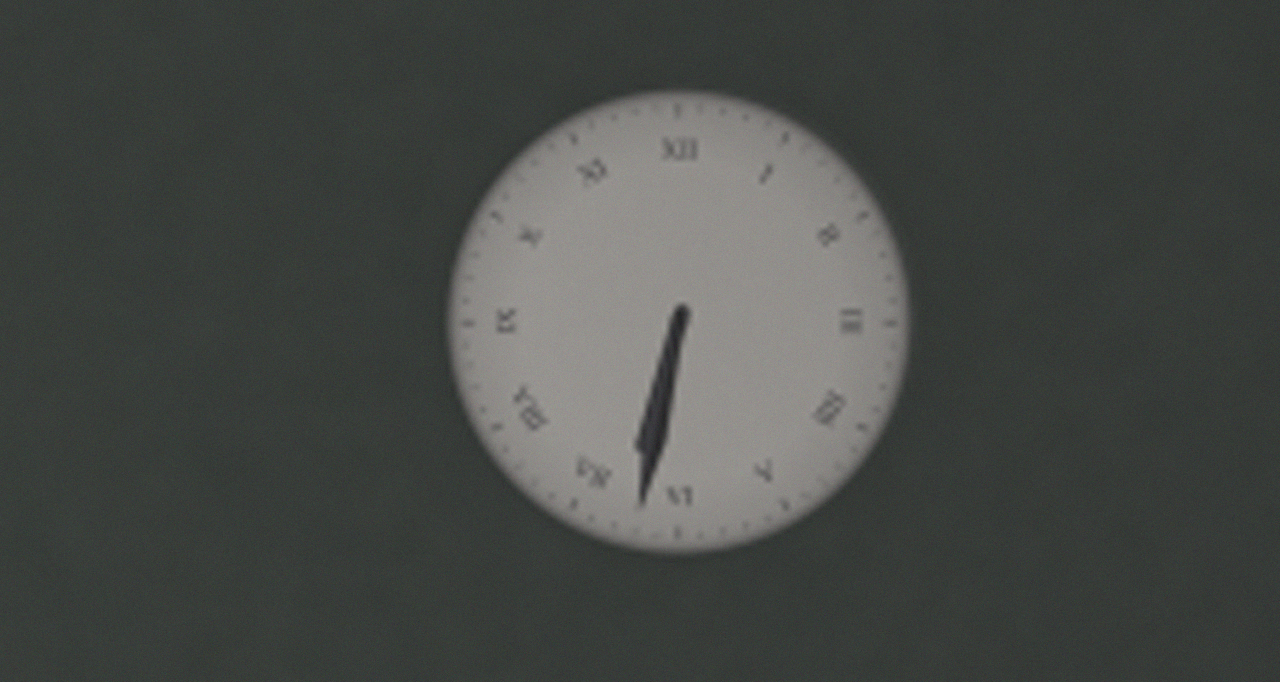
{"hour": 6, "minute": 32}
